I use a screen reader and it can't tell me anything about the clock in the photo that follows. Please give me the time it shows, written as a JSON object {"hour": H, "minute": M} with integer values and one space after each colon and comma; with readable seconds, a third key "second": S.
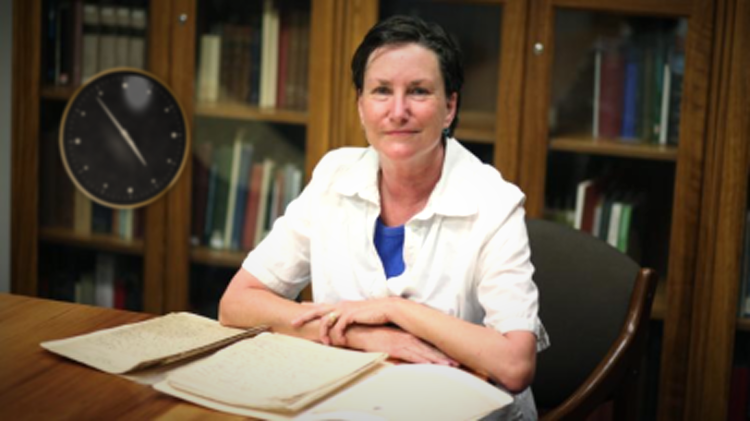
{"hour": 4, "minute": 54}
